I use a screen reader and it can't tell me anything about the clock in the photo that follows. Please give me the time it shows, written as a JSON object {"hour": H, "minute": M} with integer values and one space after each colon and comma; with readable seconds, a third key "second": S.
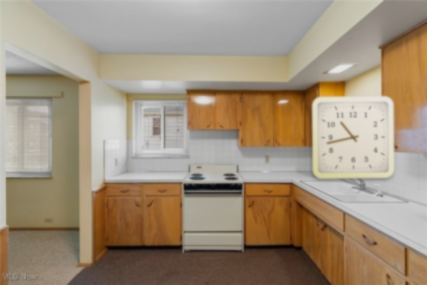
{"hour": 10, "minute": 43}
